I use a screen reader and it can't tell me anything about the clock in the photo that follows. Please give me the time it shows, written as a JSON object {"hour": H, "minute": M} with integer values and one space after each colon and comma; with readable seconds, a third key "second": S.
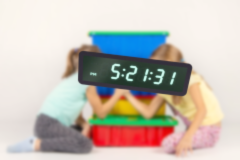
{"hour": 5, "minute": 21, "second": 31}
